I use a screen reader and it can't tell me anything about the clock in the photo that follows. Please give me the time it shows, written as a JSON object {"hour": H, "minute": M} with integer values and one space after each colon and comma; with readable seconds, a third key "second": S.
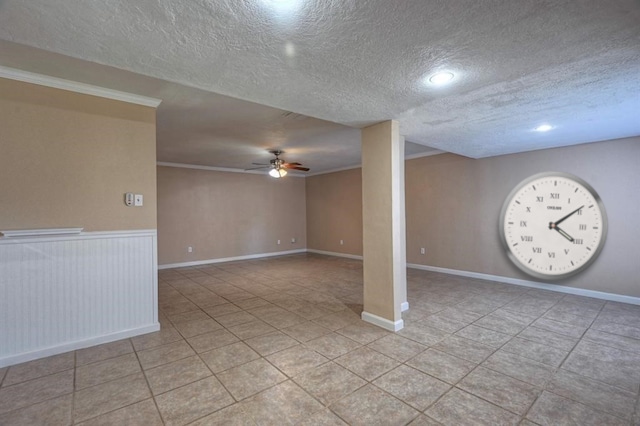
{"hour": 4, "minute": 9}
